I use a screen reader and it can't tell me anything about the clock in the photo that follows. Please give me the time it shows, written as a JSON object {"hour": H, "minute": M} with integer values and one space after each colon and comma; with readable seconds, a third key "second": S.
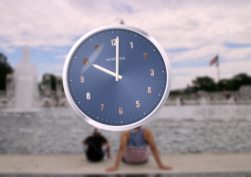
{"hour": 10, "minute": 1}
